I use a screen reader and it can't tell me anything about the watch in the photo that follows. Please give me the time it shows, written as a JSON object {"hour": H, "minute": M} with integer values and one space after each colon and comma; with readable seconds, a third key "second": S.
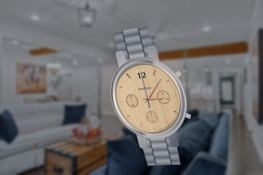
{"hour": 3, "minute": 8}
